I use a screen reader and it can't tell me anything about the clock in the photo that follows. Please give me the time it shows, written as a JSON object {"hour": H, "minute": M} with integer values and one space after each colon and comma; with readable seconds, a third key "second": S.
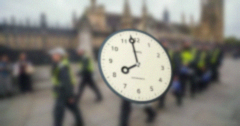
{"hour": 7, "minute": 58}
